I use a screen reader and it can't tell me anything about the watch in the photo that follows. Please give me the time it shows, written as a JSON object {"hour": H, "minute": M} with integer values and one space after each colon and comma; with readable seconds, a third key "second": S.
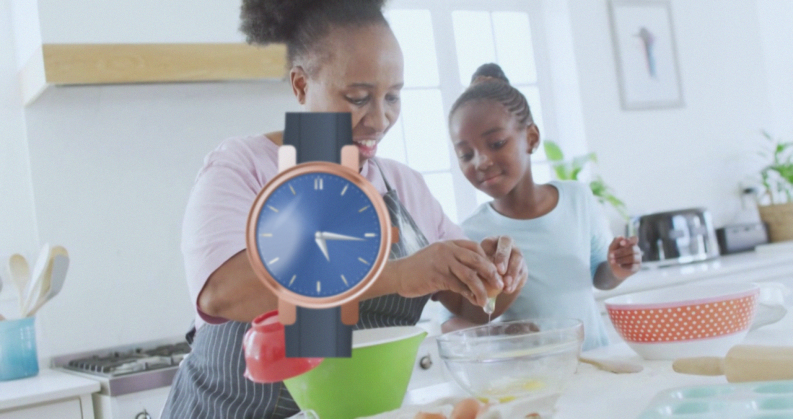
{"hour": 5, "minute": 16}
